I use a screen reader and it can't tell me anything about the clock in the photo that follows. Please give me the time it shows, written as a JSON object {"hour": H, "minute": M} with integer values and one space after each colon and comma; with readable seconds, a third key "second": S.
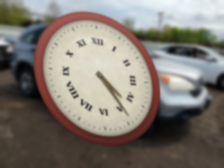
{"hour": 4, "minute": 24}
